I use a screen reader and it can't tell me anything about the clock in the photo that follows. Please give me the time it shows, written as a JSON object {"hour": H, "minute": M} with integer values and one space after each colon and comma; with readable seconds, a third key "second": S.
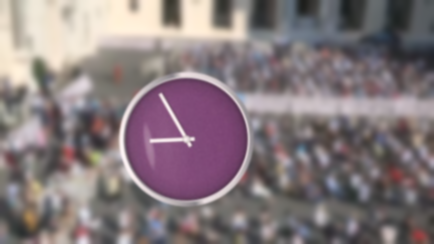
{"hour": 8, "minute": 55}
